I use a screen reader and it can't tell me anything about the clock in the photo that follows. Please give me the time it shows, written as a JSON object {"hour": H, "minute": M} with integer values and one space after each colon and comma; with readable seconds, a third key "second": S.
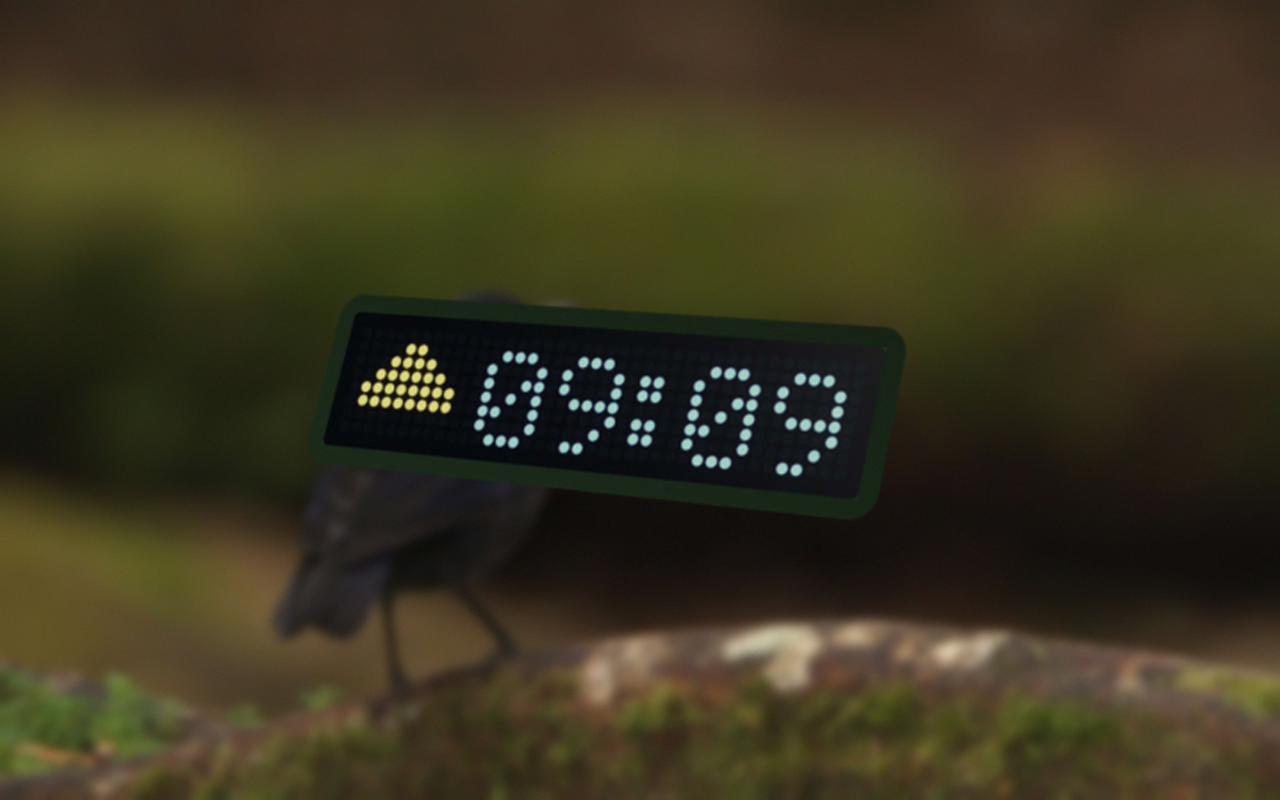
{"hour": 9, "minute": 9}
